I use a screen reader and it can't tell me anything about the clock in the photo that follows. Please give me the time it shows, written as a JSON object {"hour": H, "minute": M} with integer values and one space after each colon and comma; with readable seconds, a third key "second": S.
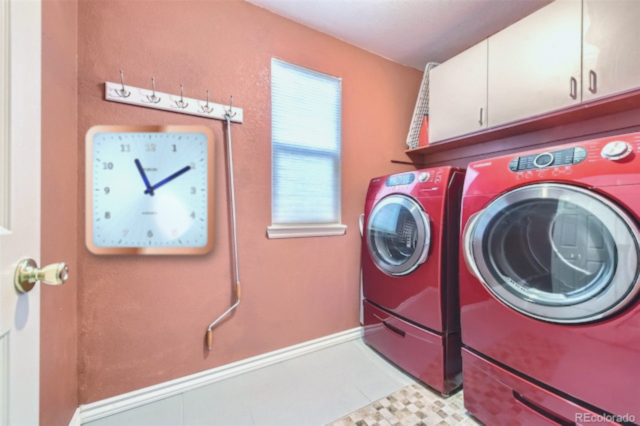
{"hour": 11, "minute": 10}
